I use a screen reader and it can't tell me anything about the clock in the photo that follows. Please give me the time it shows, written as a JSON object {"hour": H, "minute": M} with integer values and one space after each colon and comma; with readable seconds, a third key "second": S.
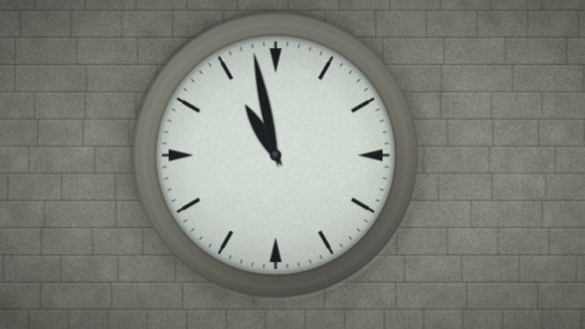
{"hour": 10, "minute": 58}
